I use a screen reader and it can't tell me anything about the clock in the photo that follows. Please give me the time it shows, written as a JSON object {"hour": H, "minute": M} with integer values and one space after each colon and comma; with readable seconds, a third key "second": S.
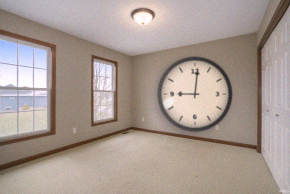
{"hour": 9, "minute": 1}
